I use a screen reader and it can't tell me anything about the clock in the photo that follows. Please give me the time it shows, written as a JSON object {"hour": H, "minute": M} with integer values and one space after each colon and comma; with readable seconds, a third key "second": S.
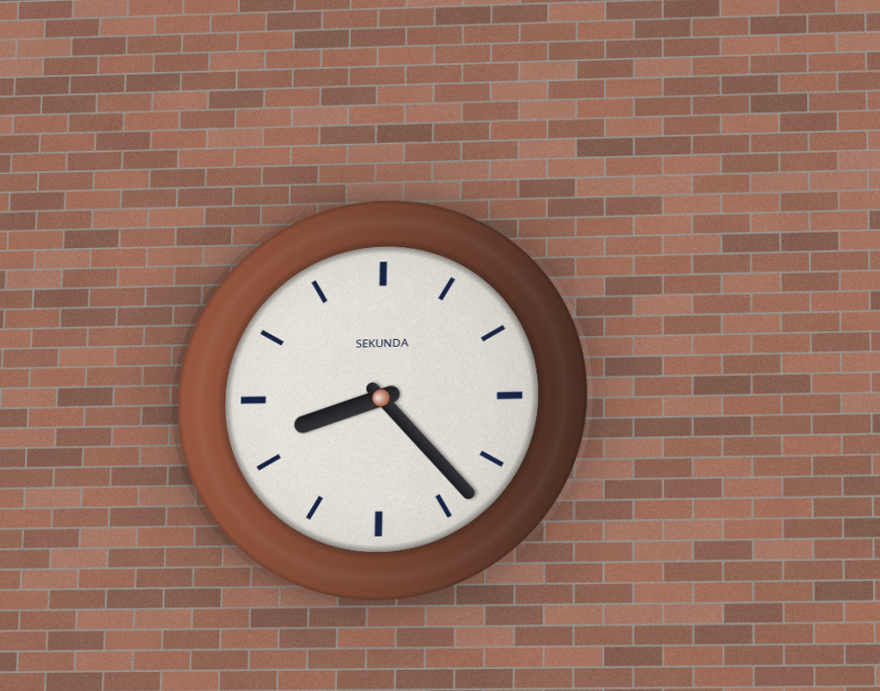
{"hour": 8, "minute": 23}
